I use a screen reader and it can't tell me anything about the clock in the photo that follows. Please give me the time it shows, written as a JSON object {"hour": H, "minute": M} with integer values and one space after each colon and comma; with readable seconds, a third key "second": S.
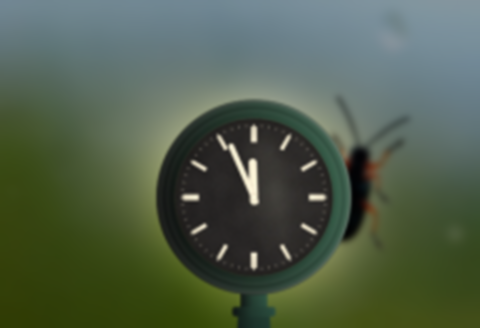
{"hour": 11, "minute": 56}
